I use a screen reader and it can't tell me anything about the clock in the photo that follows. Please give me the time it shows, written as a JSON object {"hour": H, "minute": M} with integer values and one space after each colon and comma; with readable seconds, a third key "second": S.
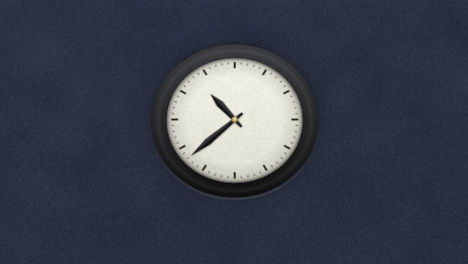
{"hour": 10, "minute": 38}
